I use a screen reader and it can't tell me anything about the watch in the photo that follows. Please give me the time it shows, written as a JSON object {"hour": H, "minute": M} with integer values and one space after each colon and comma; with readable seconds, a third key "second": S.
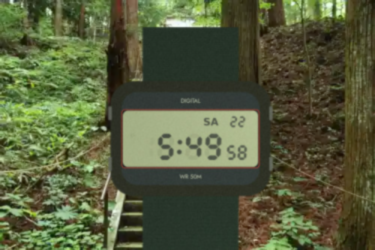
{"hour": 5, "minute": 49, "second": 58}
